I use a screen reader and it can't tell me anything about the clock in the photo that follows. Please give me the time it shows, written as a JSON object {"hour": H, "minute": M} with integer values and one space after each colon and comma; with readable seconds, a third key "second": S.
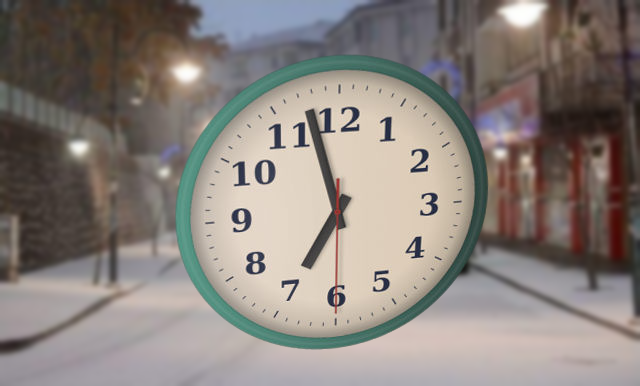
{"hour": 6, "minute": 57, "second": 30}
